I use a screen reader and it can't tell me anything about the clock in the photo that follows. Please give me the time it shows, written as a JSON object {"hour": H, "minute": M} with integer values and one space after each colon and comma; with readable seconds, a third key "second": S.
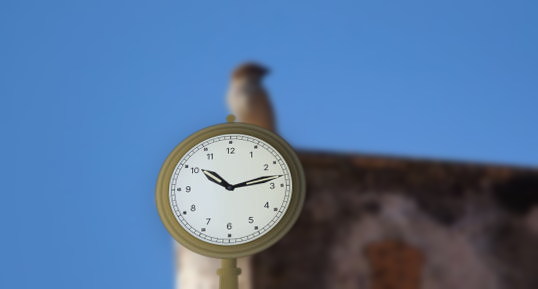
{"hour": 10, "minute": 13}
